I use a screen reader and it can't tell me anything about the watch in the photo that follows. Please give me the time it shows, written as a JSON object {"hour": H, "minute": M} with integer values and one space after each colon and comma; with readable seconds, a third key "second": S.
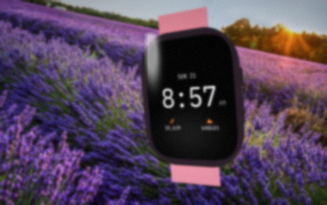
{"hour": 8, "minute": 57}
